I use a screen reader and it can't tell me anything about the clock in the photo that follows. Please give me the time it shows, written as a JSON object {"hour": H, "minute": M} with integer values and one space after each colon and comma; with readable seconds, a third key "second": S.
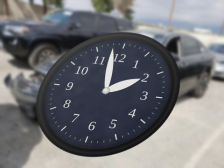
{"hour": 1, "minute": 58}
